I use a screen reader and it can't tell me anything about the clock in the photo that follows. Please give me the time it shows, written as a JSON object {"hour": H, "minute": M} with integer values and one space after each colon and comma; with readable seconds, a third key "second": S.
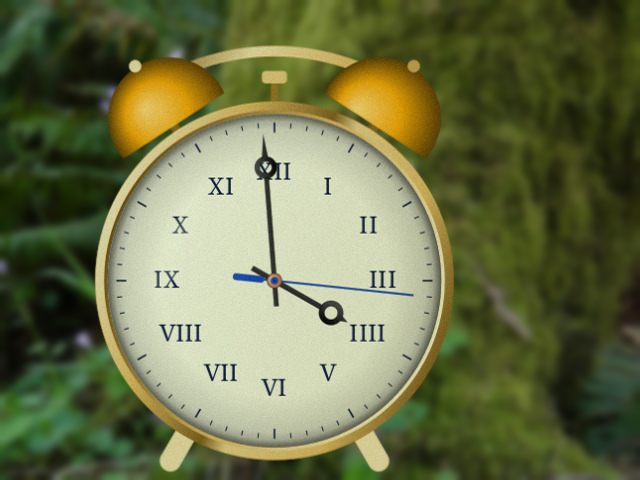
{"hour": 3, "minute": 59, "second": 16}
